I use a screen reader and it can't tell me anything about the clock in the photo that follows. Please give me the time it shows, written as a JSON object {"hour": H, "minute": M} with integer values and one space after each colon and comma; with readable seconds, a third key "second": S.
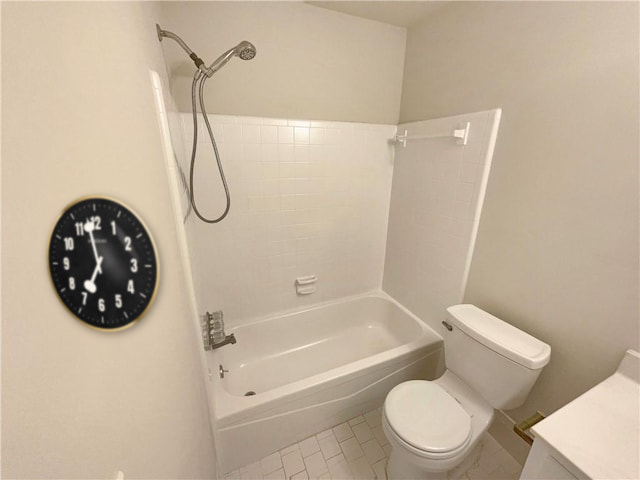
{"hour": 6, "minute": 58}
